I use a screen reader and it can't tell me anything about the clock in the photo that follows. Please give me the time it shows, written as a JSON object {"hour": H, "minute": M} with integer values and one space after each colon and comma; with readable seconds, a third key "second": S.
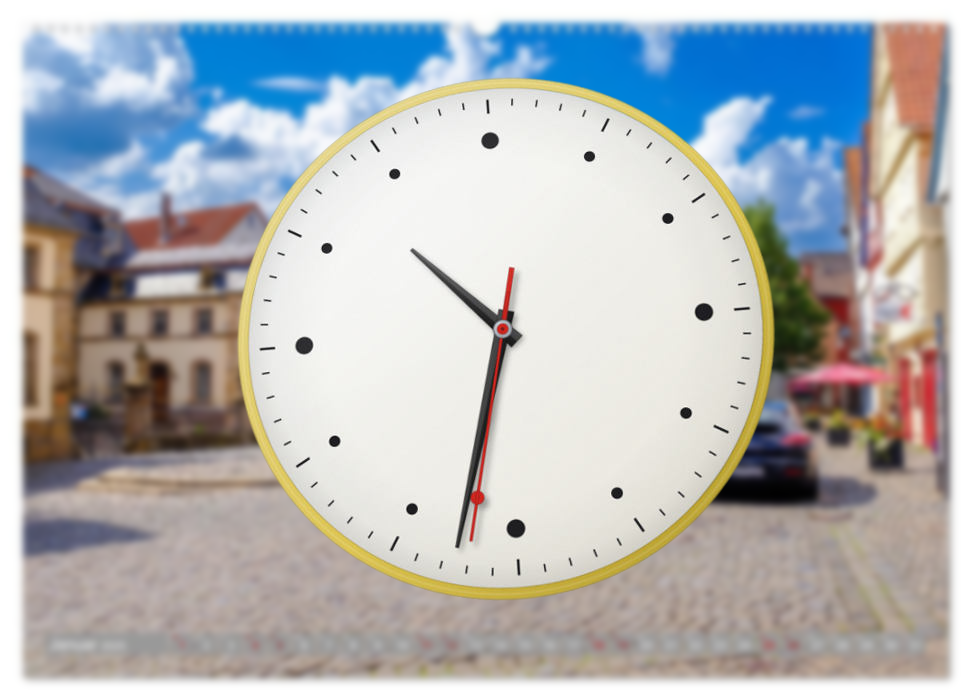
{"hour": 10, "minute": 32, "second": 32}
